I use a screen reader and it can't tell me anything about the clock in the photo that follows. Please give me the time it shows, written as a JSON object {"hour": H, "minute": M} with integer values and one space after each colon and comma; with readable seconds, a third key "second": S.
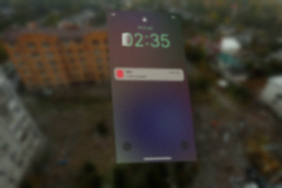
{"hour": 2, "minute": 35}
